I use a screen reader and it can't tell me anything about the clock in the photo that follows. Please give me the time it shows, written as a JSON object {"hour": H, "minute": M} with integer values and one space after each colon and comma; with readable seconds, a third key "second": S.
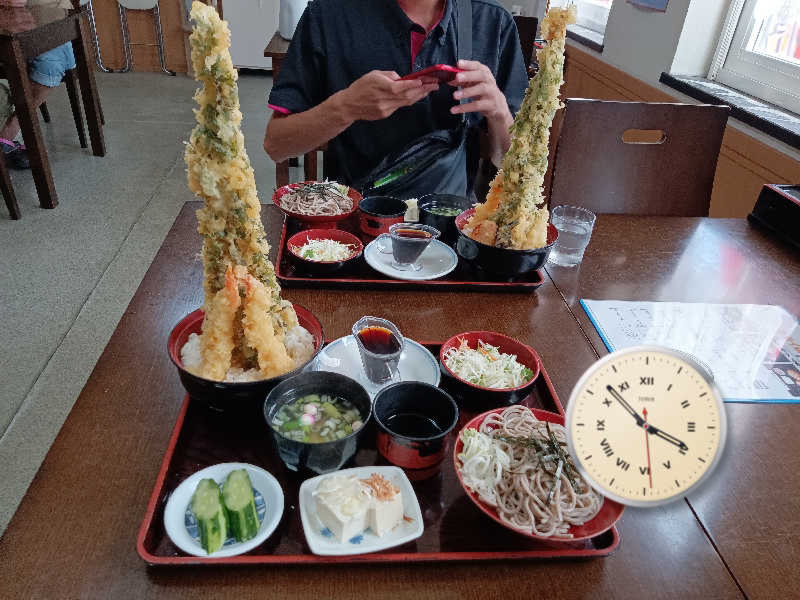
{"hour": 3, "minute": 52, "second": 29}
